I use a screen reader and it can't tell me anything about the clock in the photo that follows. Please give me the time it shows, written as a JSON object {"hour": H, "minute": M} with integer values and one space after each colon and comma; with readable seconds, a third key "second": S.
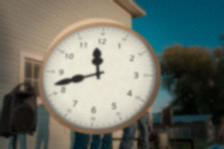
{"hour": 11, "minute": 42}
